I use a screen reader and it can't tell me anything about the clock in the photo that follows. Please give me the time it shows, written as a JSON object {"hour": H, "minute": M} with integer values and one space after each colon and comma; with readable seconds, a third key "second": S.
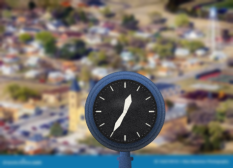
{"hour": 12, "minute": 35}
